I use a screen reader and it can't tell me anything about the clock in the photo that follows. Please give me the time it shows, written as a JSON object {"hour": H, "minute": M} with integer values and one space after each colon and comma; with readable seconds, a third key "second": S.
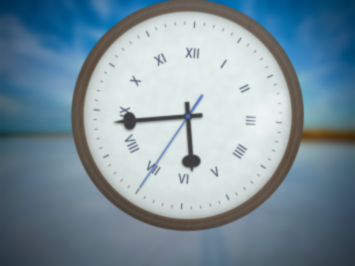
{"hour": 5, "minute": 43, "second": 35}
